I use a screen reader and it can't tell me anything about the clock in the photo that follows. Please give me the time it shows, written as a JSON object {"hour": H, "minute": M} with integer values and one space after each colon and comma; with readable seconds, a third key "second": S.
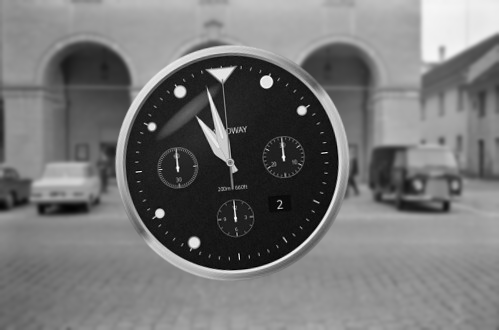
{"hour": 10, "minute": 58}
